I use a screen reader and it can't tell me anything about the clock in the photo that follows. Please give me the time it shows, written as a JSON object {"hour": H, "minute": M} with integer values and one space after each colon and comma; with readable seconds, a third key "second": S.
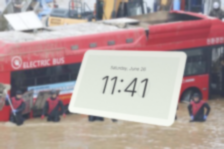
{"hour": 11, "minute": 41}
